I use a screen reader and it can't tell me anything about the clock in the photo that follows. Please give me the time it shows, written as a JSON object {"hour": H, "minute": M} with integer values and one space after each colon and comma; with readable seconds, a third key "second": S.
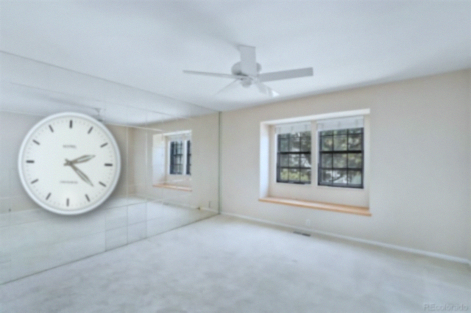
{"hour": 2, "minute": 22}
